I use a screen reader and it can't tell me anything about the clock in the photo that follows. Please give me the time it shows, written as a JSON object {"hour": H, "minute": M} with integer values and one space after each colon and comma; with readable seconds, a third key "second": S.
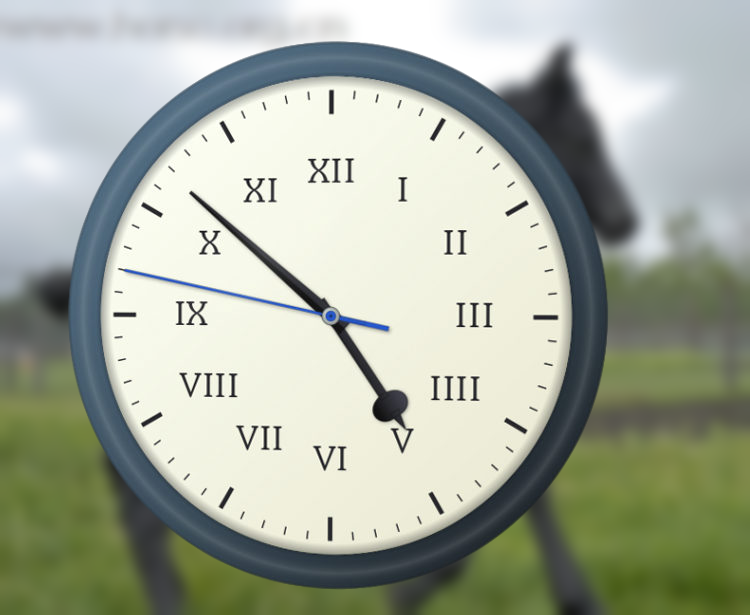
{"hour": 4, "minute": 51, "second": 47}
